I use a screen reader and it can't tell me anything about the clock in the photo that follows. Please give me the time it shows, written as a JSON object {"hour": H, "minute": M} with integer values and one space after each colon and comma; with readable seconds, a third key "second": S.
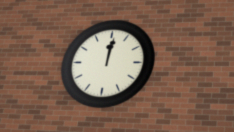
{"hour": 12, "minute": 1}
